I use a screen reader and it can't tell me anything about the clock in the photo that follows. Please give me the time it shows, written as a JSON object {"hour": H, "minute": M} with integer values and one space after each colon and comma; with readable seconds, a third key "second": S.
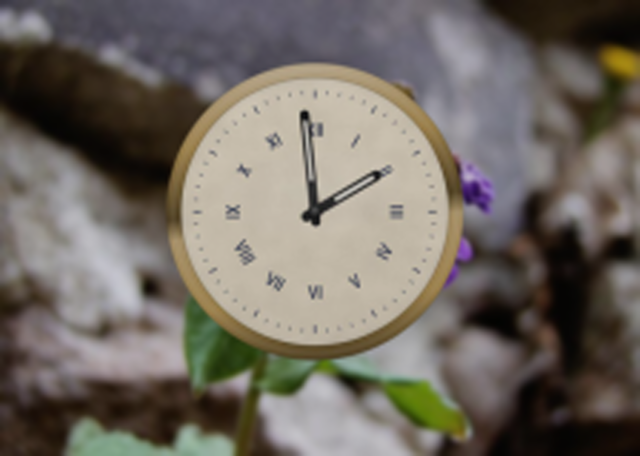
{"hour": 1, "minute": 59}
